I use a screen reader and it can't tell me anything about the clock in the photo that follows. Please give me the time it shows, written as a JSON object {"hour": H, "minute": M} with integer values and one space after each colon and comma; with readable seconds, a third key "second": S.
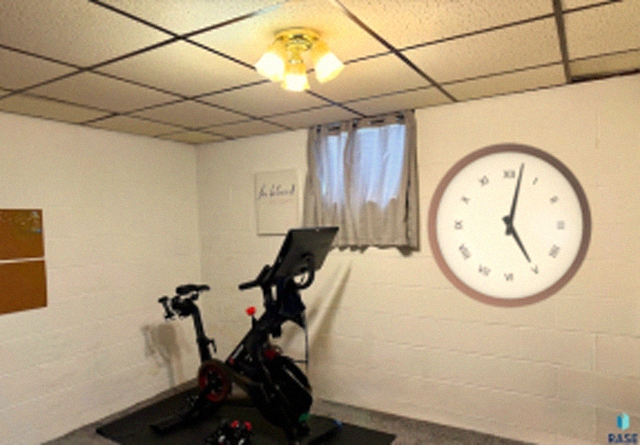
{"hour": 5, "minute": 2}
